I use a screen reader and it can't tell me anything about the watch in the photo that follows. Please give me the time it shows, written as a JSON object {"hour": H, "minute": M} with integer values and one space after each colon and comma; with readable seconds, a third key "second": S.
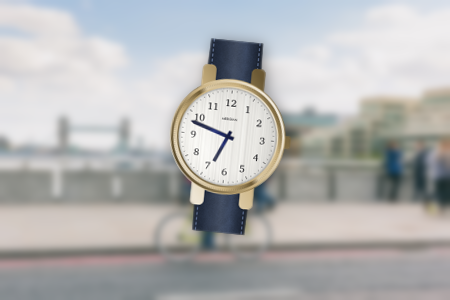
{"hour": 6, "minute": 48}
